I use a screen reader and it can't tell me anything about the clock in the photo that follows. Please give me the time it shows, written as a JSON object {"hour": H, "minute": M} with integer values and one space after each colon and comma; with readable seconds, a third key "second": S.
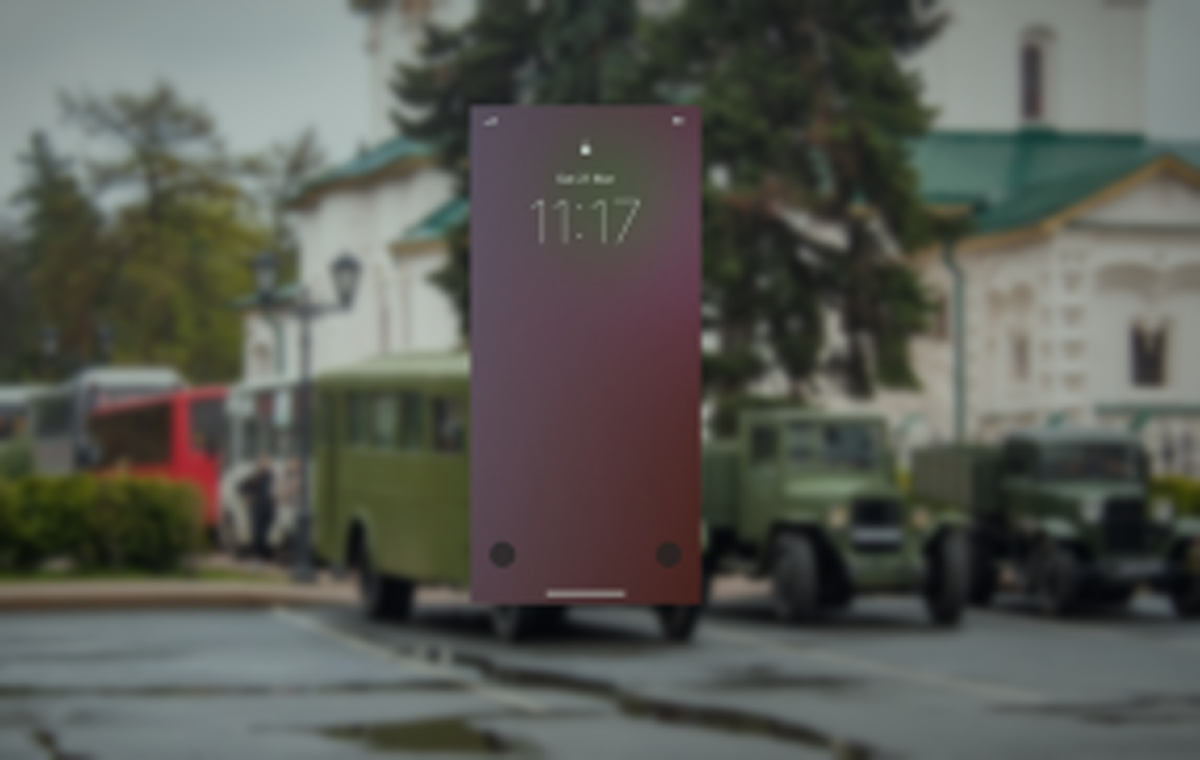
{"hour": 11, "minute": 17}
